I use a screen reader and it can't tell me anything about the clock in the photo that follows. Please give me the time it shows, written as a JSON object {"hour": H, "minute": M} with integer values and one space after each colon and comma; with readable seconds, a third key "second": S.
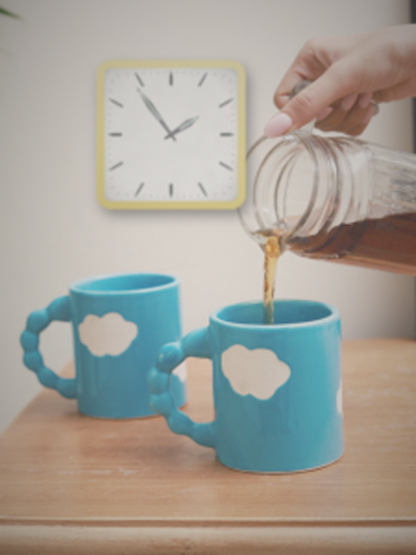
{"hour": 1, "minute": 54}
